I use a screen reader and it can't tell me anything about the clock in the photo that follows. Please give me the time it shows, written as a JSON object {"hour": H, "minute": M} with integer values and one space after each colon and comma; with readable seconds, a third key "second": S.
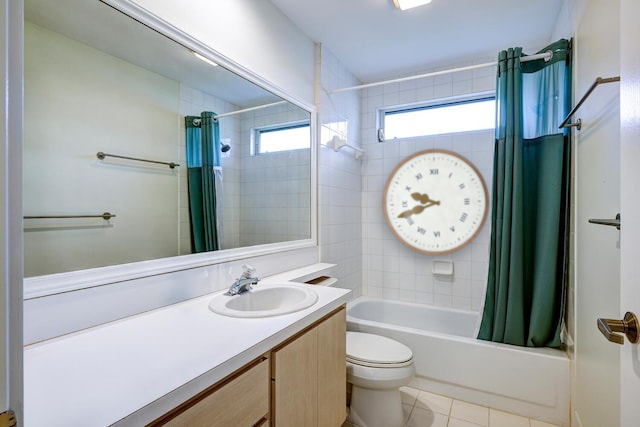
{"hour": 9, "minute": 42}
